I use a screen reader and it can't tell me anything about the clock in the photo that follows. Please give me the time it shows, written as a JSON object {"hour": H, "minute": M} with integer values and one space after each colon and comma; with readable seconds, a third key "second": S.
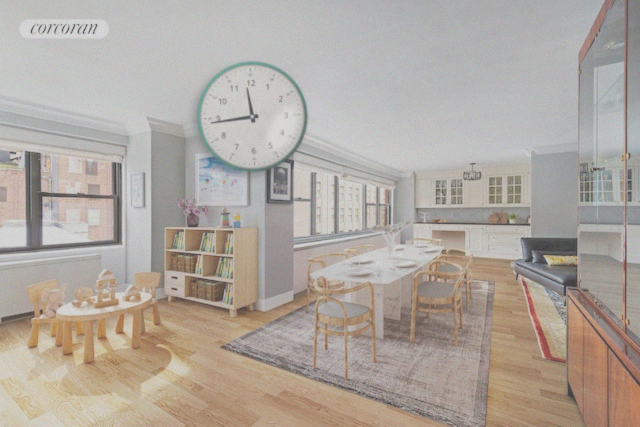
{"hour": 11, "minute": 44}
